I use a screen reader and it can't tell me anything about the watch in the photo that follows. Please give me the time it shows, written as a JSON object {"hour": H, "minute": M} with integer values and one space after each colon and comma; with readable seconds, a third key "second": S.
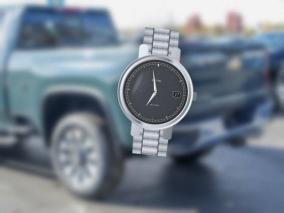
{"hour": 6, "minute": 58}
